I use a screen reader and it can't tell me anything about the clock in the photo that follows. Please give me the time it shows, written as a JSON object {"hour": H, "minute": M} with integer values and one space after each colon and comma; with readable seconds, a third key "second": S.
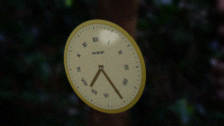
{"hour": 7, "minute": 25}
